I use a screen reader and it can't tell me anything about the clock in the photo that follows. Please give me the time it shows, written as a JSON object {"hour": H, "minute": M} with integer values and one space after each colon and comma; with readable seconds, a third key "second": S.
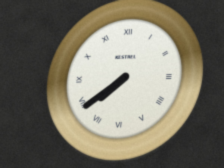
{"hour": 7, "minute": 39}
